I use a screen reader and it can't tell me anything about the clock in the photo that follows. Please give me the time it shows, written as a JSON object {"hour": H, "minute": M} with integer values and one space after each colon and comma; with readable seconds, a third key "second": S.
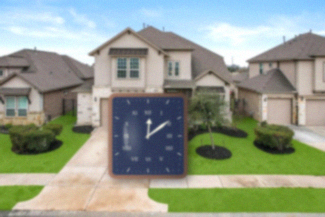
{"hour": 12, "minute": 9}
